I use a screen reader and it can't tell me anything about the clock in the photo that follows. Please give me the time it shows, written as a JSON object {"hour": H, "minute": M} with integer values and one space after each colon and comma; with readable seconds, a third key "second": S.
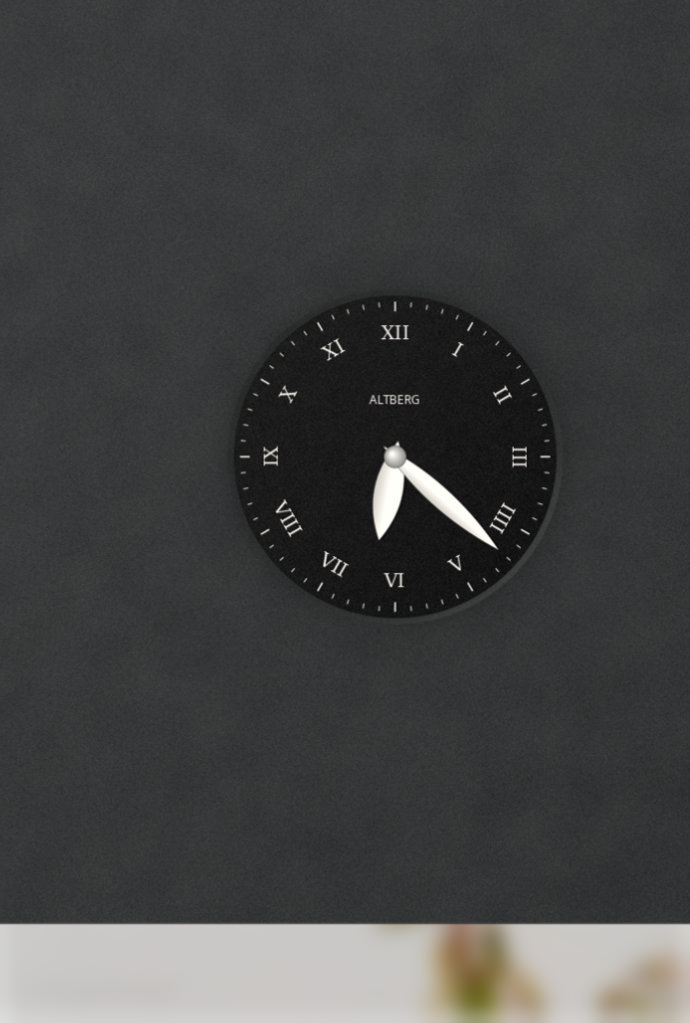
{"hour": 6, "minute": 22}
